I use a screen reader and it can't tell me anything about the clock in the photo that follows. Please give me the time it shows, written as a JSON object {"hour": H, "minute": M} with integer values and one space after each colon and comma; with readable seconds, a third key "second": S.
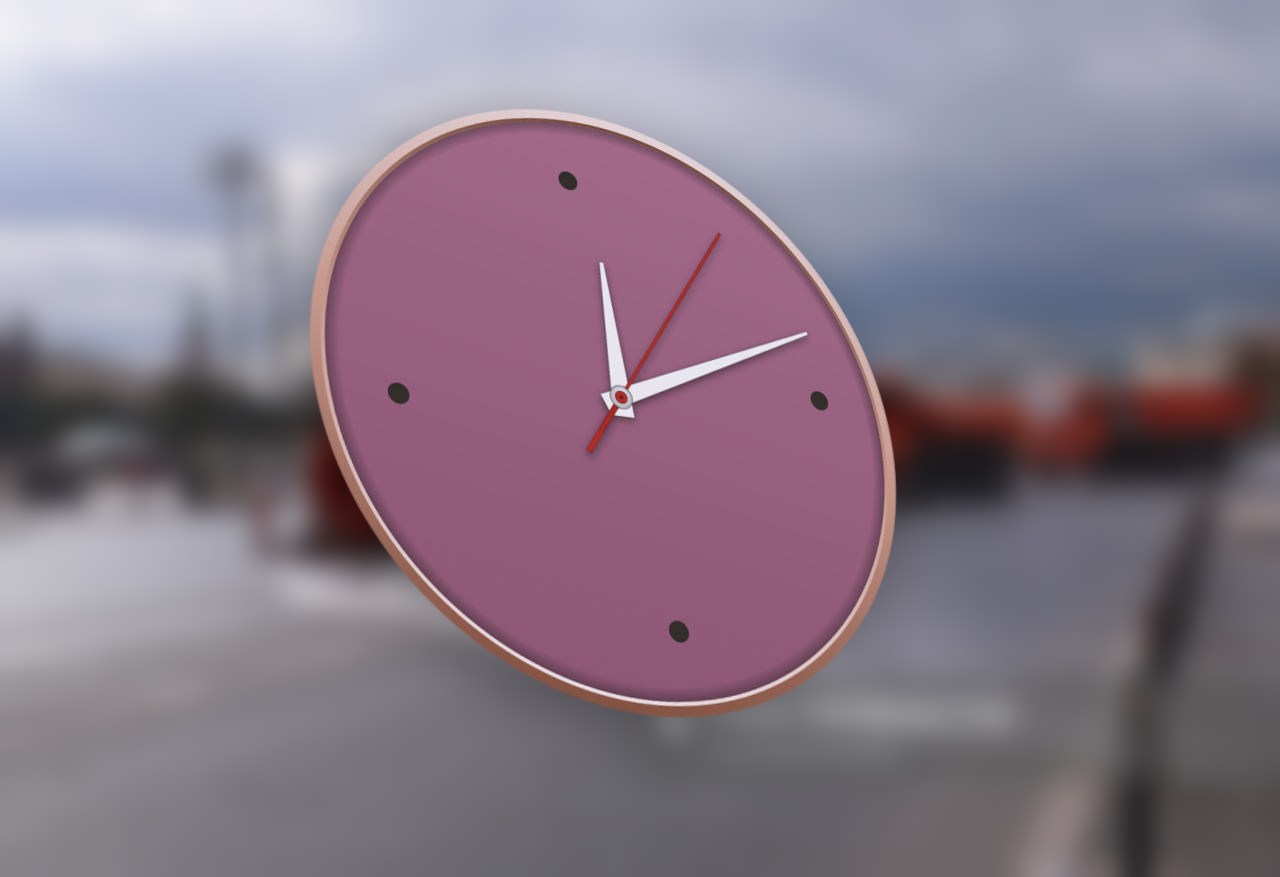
{"hour": 12, "minute": 12, "second": 7}
